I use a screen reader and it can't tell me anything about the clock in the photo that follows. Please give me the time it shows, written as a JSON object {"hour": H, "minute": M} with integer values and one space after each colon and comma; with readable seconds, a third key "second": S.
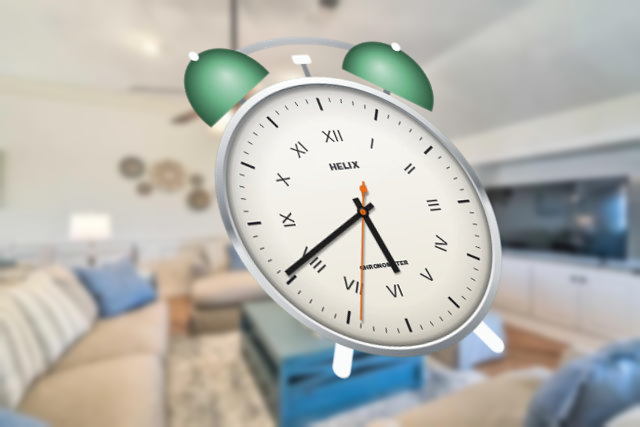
{"hour": 5, "minute": 40, "second": 34}
